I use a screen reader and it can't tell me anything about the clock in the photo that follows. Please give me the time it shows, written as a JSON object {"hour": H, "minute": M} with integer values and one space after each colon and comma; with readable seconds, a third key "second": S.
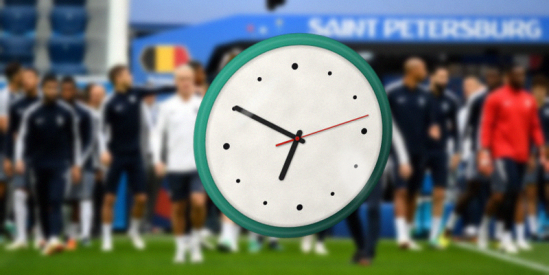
{"hour": 6, "minute": 50, "second": 13}
